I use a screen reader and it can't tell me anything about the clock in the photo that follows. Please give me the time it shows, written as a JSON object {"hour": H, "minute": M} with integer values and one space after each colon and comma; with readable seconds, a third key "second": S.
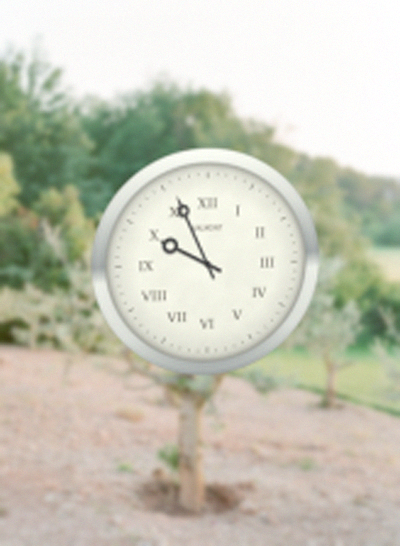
{"hour": 9, "minute": 56}
